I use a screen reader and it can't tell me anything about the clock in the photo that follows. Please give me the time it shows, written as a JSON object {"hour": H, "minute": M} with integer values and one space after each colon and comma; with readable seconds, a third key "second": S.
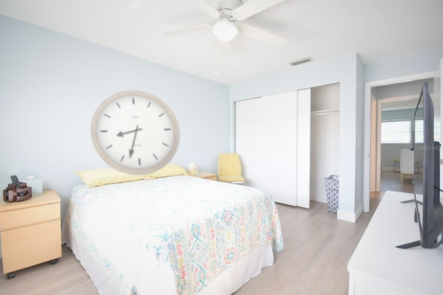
{"hour": 8, "minute": 33}
